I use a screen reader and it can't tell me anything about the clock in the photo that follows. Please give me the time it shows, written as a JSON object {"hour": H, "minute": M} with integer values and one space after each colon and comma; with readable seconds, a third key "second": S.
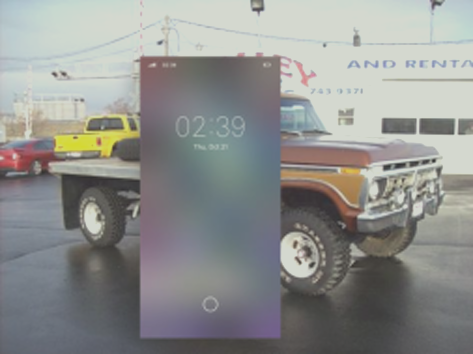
{"hour": 2, "minute": 39}
